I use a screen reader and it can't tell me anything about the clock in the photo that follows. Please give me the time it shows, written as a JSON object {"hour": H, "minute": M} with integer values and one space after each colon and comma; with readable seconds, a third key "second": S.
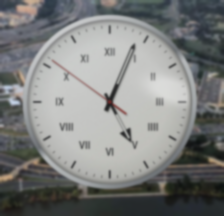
{"hour": 5, "minute": 3, "second": 51}
